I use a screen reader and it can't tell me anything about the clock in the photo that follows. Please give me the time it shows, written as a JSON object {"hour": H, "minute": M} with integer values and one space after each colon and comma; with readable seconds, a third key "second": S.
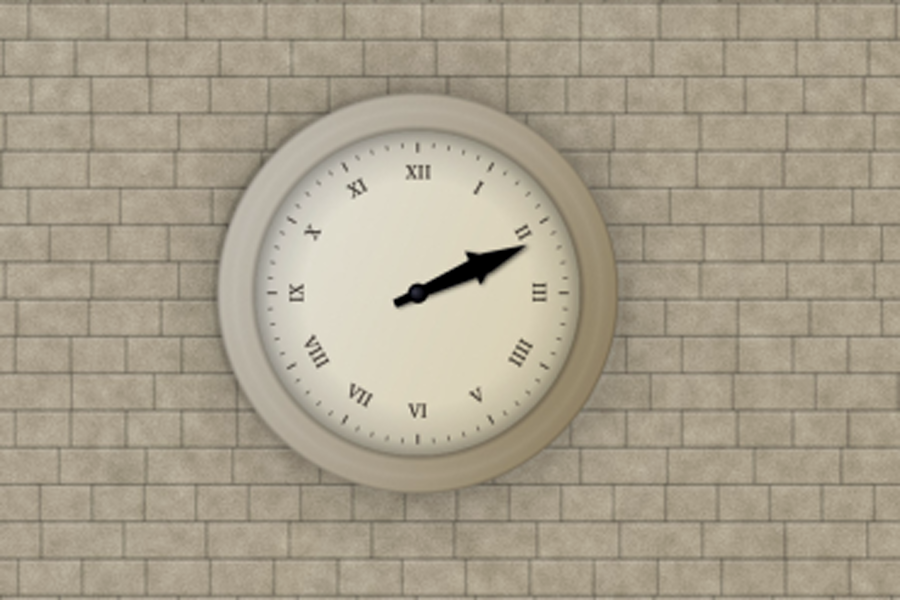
{"hour": 2, "minute": 11}
